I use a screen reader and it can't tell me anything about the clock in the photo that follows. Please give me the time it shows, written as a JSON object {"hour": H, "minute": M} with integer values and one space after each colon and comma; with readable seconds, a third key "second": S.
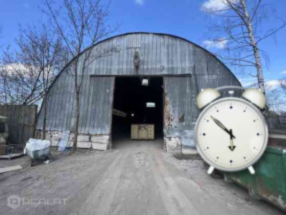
{"hour": 5, "minute": 52}
